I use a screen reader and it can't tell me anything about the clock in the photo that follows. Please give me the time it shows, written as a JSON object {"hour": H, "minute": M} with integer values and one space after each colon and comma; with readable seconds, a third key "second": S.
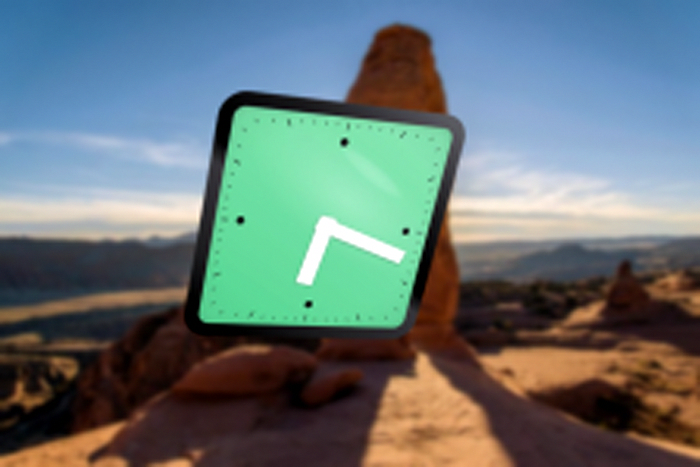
{"hour": 6, "minute": 18}
